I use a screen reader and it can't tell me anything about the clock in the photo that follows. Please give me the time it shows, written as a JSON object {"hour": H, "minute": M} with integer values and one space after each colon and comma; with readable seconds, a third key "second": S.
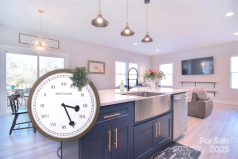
{"hour": 3, "minute": 26}
